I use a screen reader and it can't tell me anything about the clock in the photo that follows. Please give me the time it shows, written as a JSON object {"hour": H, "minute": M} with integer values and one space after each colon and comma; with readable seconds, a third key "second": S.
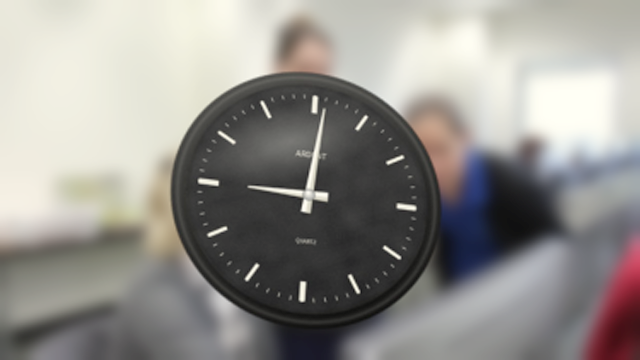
{"hour": 9, "minute": 1}
